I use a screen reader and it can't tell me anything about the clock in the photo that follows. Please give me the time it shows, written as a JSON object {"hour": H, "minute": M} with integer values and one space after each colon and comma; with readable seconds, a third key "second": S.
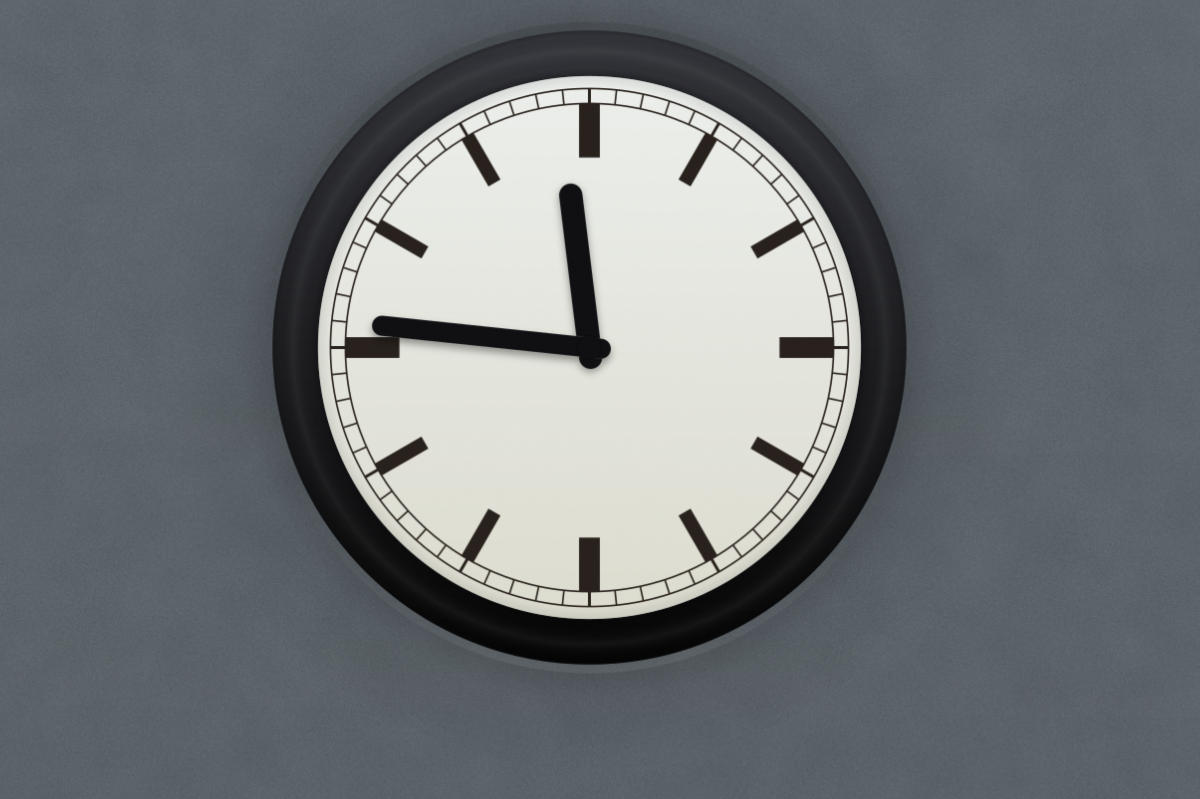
{"hour": 11, "minute": 46}
